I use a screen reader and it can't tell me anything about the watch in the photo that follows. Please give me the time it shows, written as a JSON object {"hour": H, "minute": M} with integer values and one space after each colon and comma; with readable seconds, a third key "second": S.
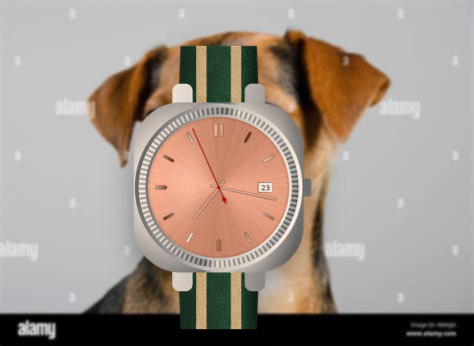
{"hour": 7, "minute": 16, "second": 56}
